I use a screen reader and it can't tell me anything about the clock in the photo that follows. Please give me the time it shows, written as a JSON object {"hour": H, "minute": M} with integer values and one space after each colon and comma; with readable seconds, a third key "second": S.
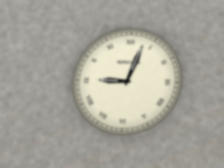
{"hour": 9, "minute": 3}
